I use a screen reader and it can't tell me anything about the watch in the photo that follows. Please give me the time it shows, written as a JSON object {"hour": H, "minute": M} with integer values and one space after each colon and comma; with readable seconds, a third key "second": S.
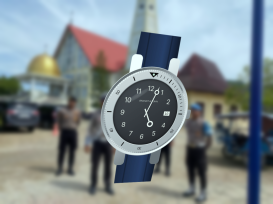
{"hour": 5, "minute": 3}
